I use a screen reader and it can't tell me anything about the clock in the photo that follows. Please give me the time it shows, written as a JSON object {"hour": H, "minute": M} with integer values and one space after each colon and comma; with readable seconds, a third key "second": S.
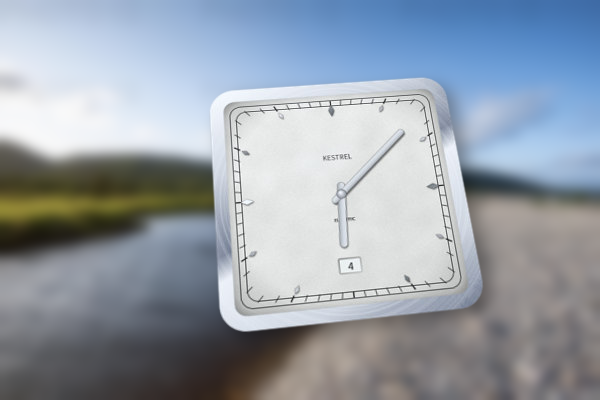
{"hour": 6, "minute": 8}
